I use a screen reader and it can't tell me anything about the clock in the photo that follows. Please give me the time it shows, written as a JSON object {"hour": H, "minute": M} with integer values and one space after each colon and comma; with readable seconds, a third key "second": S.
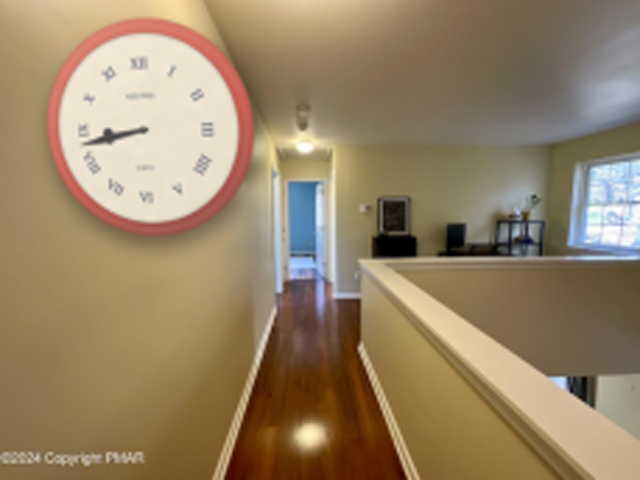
{"hour": 8, "minute": 43}
